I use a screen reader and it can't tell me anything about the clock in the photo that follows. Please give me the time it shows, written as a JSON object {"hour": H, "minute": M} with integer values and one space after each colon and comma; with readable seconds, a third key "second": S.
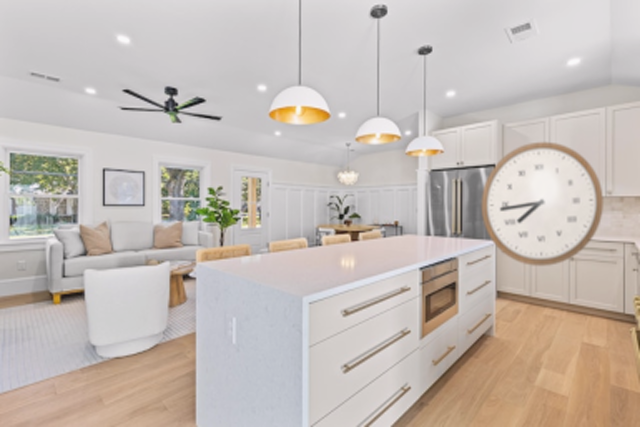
{"hour": 7, "minute": 44}
